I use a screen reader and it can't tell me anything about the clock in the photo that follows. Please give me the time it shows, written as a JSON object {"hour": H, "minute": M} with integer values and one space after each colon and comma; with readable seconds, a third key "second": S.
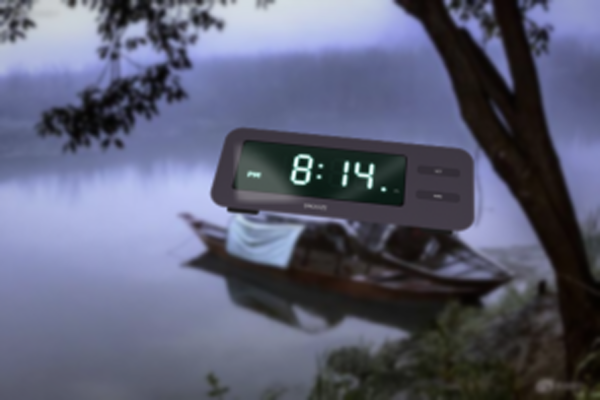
{"hour": 8, "minute": 14}
